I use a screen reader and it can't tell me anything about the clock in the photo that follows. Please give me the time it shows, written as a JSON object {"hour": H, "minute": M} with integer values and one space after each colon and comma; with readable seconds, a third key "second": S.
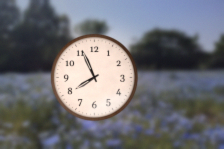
{"hour": 7, "minute": 56}
